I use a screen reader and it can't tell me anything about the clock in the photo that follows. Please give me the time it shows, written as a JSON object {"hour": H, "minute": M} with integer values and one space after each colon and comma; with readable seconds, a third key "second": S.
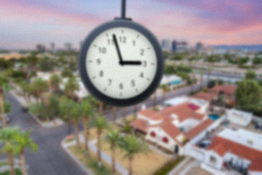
{"hour": 2, "minute": 57}
